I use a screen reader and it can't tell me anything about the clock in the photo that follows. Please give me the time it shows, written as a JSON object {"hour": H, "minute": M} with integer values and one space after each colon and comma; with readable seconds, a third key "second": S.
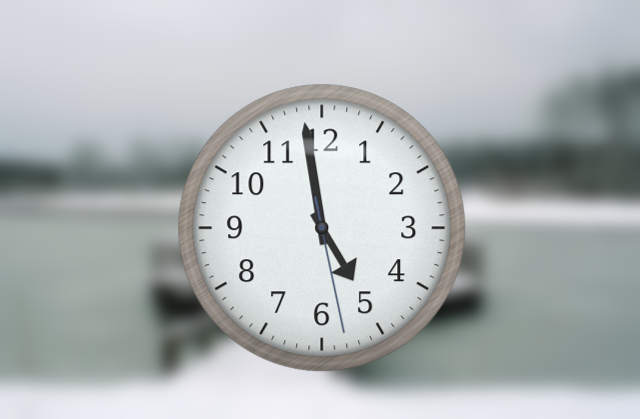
{"hour": 4, "minute": 58, "second": 28}
